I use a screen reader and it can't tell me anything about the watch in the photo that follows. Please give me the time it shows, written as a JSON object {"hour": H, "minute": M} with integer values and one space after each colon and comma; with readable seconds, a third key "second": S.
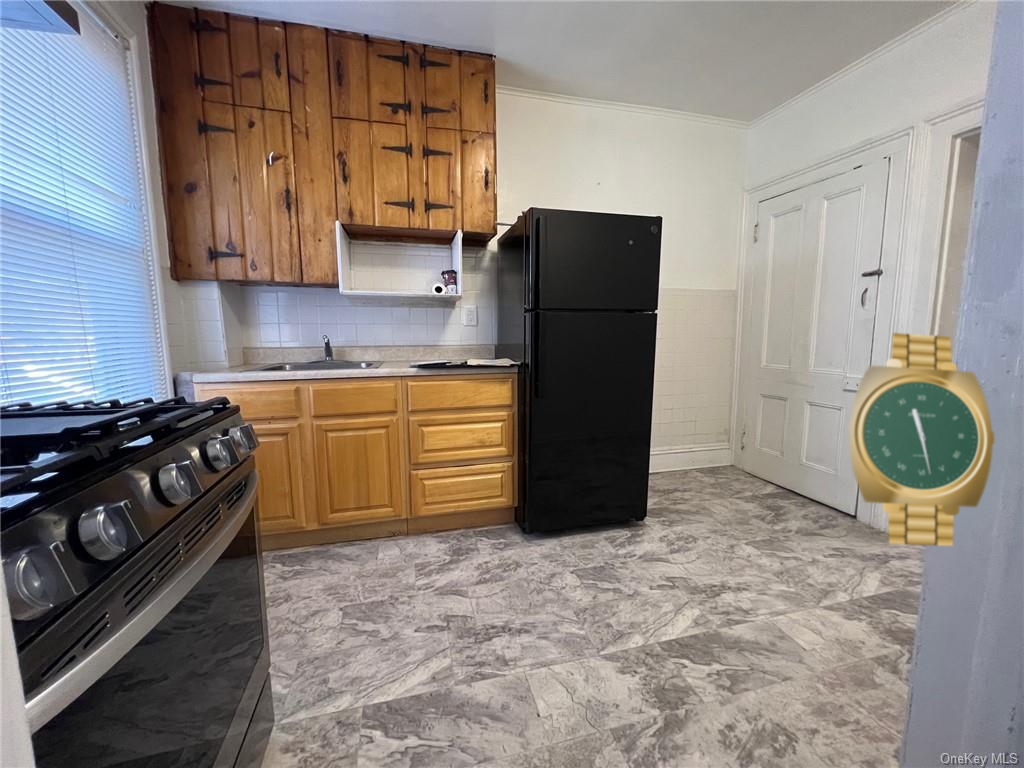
{"hour": 11, "minute": 28}
